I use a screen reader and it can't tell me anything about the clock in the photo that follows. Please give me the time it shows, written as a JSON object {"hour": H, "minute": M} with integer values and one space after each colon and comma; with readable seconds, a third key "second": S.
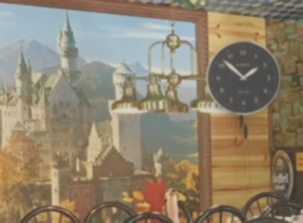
{"hour": 1, "minute": 52}
